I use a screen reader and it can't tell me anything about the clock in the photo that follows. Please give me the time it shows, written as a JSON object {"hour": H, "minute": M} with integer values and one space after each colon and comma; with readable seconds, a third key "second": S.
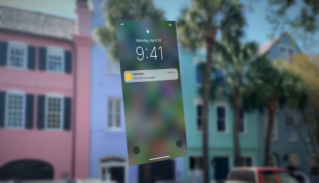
{"hour": 9, "minute": 41}
